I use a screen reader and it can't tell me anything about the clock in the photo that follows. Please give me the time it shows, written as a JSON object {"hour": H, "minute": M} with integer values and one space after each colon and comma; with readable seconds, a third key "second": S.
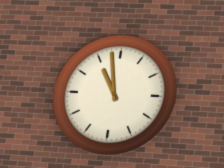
{"hour": 10, "minute": 58}
